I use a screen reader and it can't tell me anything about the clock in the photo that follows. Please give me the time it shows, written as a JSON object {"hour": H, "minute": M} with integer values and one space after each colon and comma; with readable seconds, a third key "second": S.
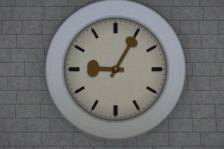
{"hour": 9, "minute": 5}
